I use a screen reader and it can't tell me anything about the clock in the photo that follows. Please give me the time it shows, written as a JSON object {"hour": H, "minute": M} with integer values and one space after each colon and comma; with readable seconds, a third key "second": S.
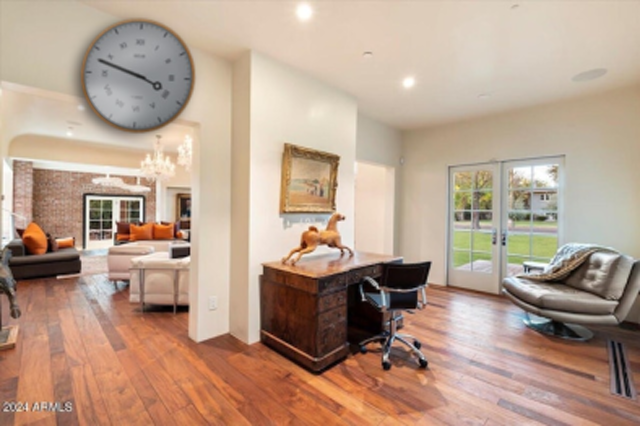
{"hour": 3, "minute": 48}
